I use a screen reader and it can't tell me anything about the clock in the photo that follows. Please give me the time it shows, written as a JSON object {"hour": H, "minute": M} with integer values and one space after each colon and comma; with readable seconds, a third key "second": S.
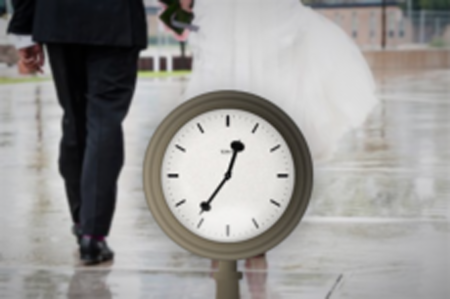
{"hour": 12, "minute": 36}
